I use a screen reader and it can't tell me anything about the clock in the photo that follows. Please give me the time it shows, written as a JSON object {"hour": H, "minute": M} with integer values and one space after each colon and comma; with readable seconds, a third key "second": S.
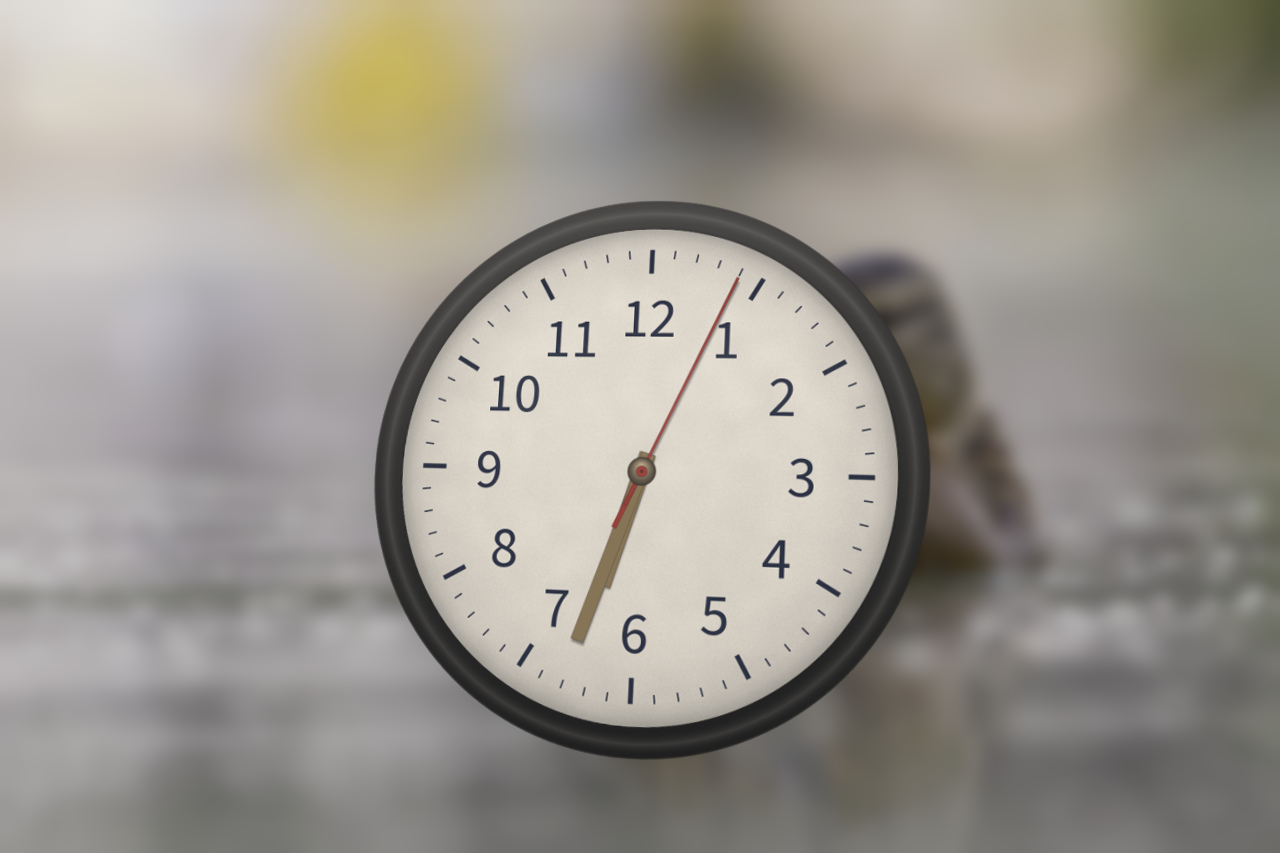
{"hour": 6, "minute": 33, "second": 4}
